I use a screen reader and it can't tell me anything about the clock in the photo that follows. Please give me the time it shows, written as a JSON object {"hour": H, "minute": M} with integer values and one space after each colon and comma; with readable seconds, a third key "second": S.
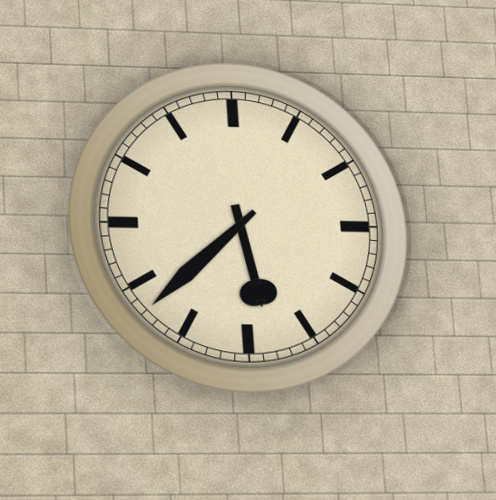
{"hour": 5, "minute": 38}
